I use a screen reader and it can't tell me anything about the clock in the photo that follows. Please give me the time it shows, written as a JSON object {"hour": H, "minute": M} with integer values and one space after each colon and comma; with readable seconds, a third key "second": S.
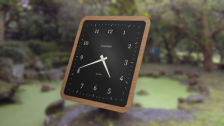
{"hour": 4, "minute": 41}
